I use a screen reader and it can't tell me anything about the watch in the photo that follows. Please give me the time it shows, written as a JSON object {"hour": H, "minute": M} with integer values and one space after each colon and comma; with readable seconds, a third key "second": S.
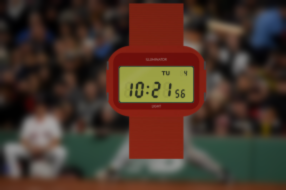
{"hour": 10, "minute": 21}
